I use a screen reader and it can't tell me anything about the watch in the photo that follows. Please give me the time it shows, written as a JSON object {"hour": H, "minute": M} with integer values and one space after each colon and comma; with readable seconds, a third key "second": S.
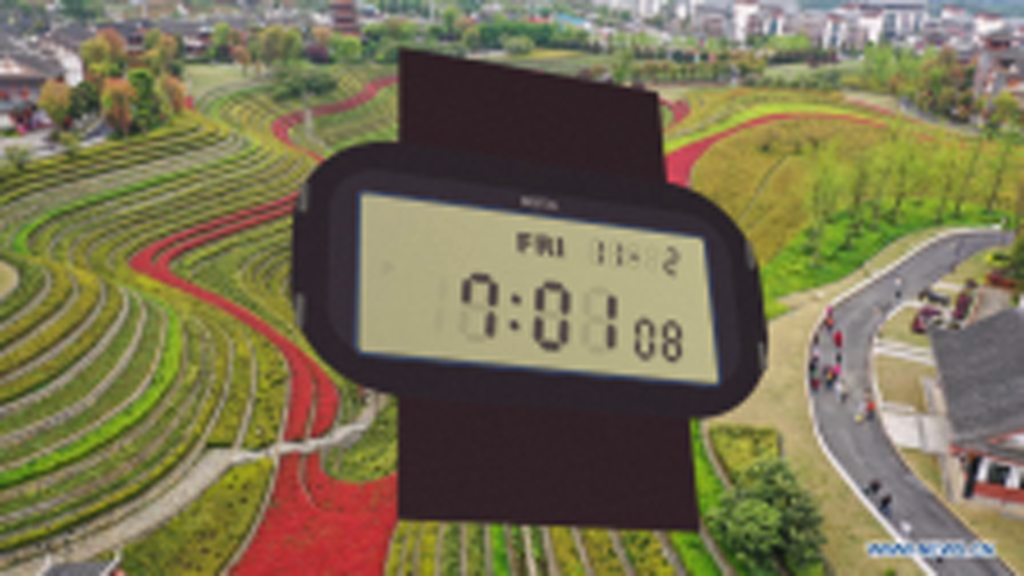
{"hour": 7, "minute": 1, "second": 8}
